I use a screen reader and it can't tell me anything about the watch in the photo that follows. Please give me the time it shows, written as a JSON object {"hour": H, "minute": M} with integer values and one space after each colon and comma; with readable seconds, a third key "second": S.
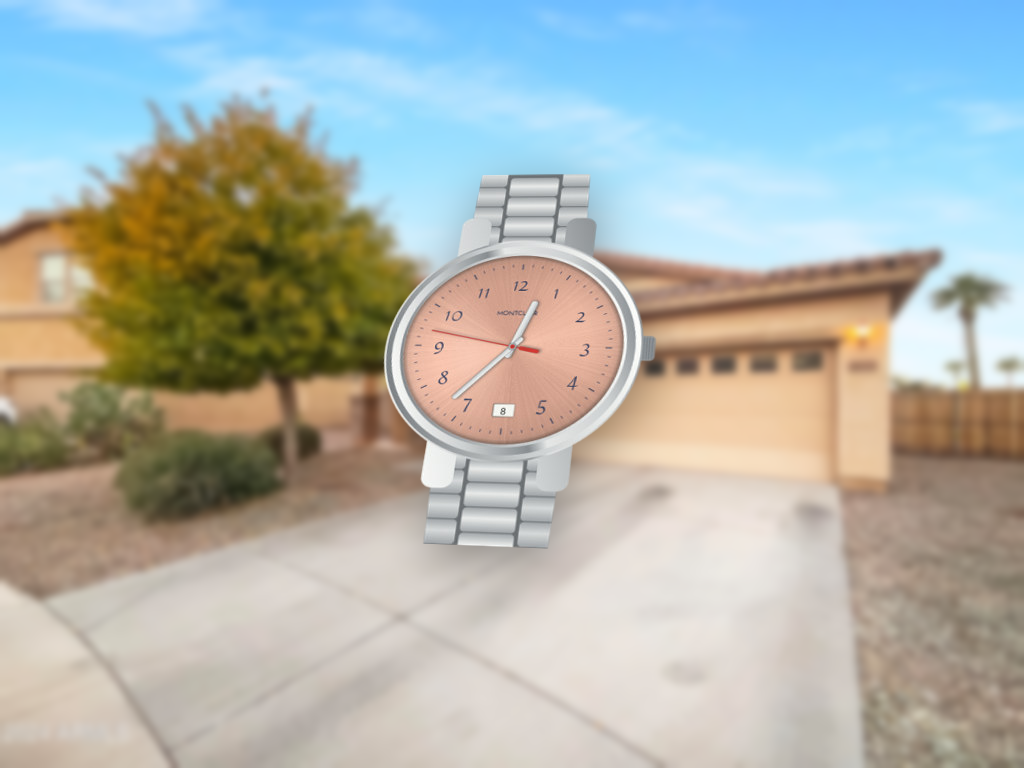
{"hour": 12, "minute": 36, "second": 47}
